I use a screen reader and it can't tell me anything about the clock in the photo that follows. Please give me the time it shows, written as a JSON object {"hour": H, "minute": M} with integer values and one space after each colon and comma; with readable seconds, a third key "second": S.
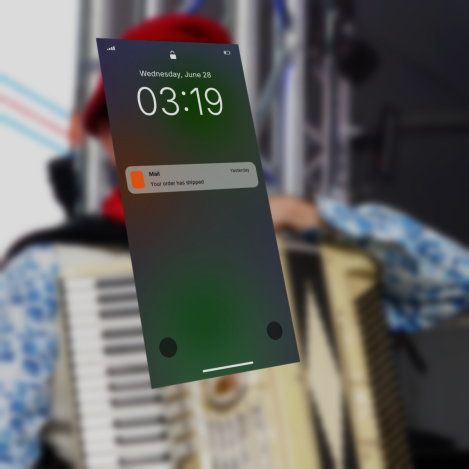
{"hour": 3, "minute": 19}
